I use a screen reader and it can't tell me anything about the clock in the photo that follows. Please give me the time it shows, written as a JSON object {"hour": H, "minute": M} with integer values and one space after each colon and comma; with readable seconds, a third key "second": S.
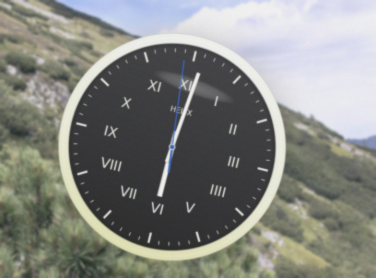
{"hour": 6, "minute": 0, "second": 59}
